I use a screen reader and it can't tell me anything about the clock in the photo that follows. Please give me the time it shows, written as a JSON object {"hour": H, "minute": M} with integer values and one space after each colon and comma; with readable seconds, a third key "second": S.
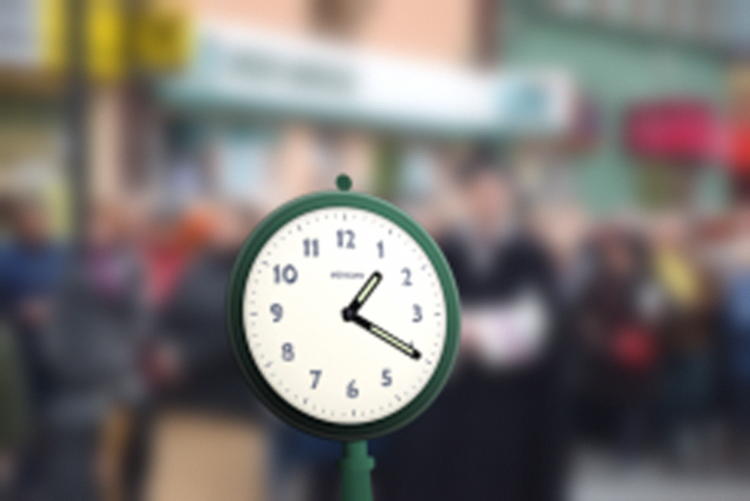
{"hour": 1, "minute": 20}
